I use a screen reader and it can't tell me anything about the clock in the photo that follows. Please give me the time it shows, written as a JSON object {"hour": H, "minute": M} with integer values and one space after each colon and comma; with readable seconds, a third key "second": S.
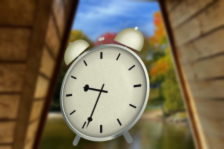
{"hour": 9, "minute": 34}
